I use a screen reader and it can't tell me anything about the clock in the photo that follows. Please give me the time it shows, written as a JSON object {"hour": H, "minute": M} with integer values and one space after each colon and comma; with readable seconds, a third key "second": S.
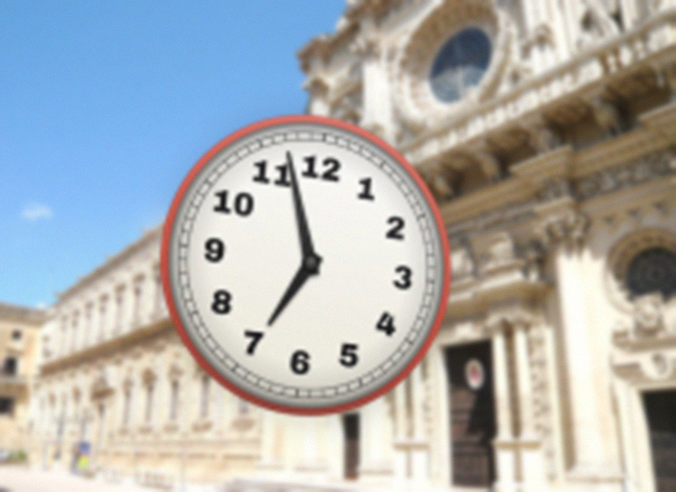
{"hour": 6, "minute": 57}
